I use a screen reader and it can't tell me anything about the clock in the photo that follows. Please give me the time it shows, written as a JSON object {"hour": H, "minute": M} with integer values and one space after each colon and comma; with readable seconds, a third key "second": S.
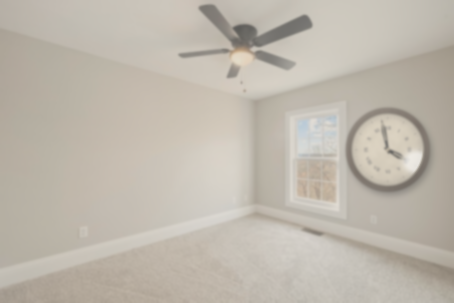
{"hour": 3, "minute": 58}
